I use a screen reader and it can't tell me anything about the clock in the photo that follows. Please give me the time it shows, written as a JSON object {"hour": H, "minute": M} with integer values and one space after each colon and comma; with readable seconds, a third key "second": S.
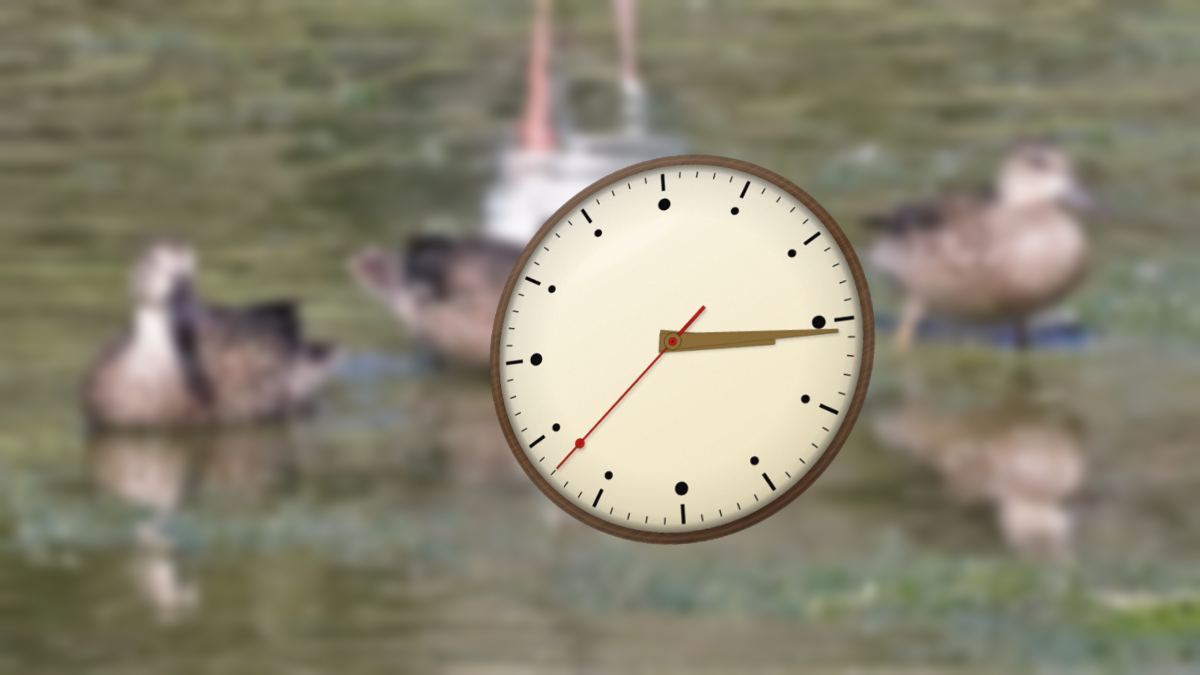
{"hour": 3, "minute": 15, "second": 38}
